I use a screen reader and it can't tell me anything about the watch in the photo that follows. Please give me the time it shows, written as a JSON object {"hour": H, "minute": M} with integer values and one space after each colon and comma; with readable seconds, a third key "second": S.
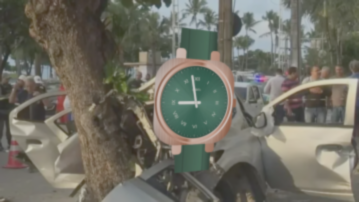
{"hour": 8, "minute": 58}
